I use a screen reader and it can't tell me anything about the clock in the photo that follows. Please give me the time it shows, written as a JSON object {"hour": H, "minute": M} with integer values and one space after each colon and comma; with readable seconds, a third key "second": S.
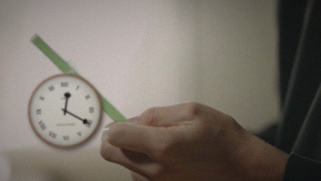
{"hour": 12, "minute": 20}
